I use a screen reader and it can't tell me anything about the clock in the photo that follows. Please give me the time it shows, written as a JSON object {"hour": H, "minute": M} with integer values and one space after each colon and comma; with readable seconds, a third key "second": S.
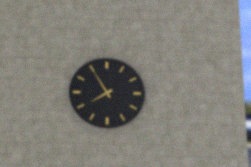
{"hour": 7, "minute": 55}
